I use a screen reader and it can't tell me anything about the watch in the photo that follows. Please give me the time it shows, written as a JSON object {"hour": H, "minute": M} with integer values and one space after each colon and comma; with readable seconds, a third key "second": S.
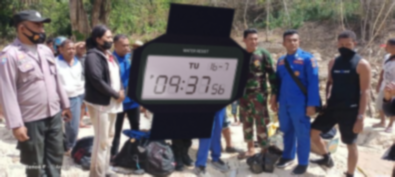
{"hour": 9, "minute": 37, "second": 56}
